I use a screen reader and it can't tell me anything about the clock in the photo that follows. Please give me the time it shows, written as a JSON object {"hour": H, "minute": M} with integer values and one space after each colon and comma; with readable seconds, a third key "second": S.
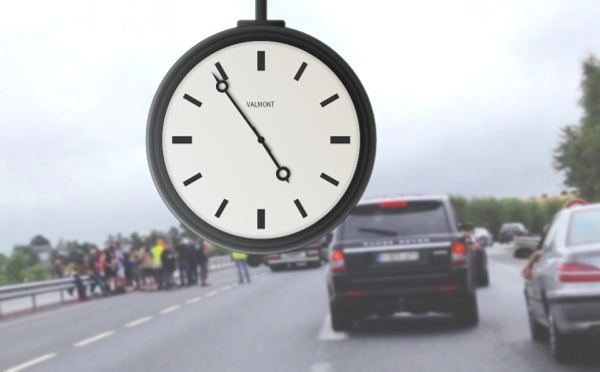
{"hour": 4, "minute": 54}
